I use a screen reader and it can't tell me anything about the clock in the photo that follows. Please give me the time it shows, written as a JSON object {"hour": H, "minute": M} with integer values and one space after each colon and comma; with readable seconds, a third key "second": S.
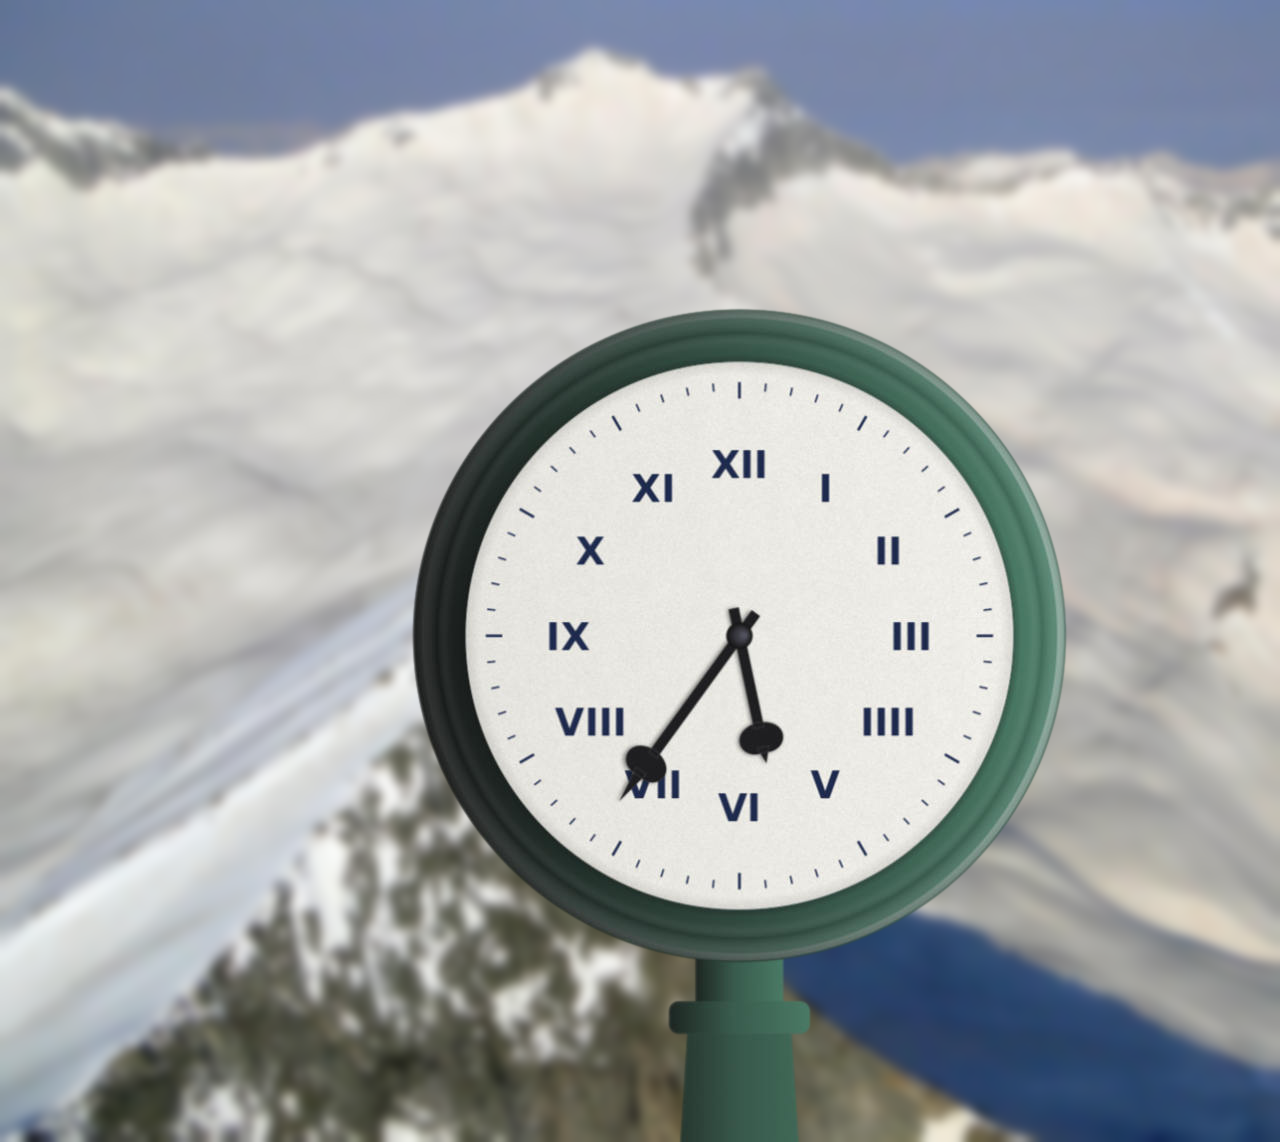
{"hour": 5, "minute": 36}
